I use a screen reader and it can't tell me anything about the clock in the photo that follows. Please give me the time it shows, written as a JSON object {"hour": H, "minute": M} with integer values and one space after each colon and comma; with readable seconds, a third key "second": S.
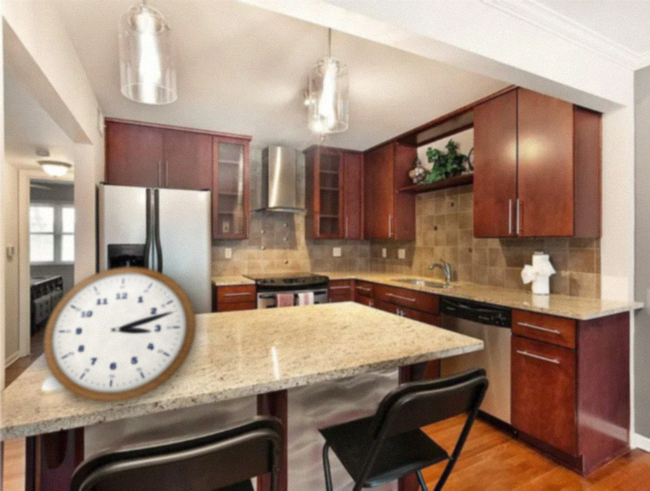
{"hour": 3, "minute": 12}
